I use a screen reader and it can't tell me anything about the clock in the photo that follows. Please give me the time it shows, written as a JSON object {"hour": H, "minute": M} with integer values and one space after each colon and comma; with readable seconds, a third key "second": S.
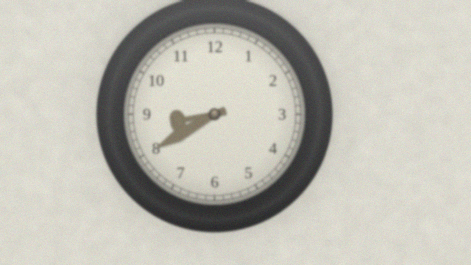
{"hour": 8, "minute": 40}
